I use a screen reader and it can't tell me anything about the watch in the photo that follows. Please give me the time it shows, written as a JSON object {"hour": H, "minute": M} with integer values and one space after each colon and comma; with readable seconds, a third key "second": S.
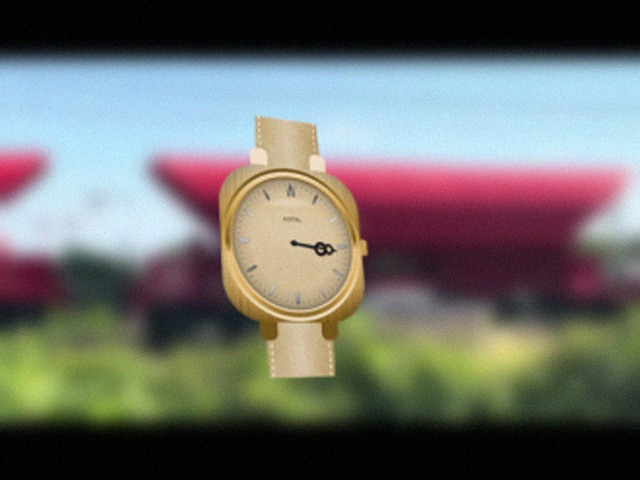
{"hour": 3, "minute": 16}
